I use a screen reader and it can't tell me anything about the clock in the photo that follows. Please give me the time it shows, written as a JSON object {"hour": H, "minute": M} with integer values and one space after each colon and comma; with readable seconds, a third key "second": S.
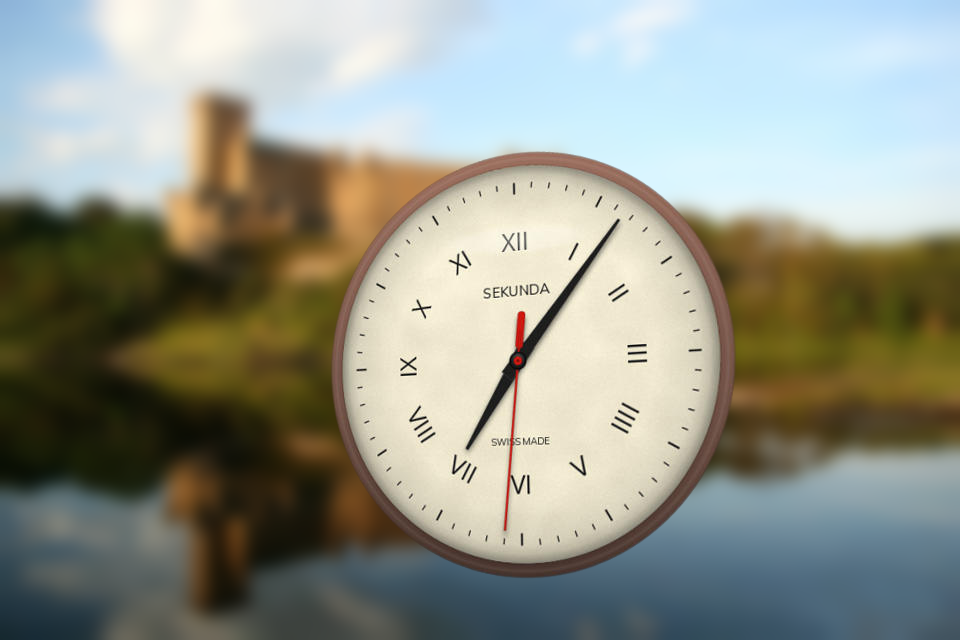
{"hour": 7, "minute": 6, "second": 31}
